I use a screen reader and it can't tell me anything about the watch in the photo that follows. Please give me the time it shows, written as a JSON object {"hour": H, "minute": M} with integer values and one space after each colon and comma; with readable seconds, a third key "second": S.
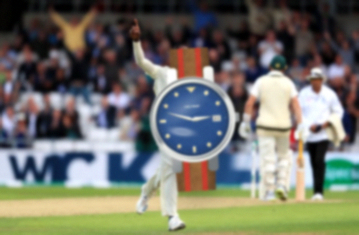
{"hour": 2, "minute": 48}
